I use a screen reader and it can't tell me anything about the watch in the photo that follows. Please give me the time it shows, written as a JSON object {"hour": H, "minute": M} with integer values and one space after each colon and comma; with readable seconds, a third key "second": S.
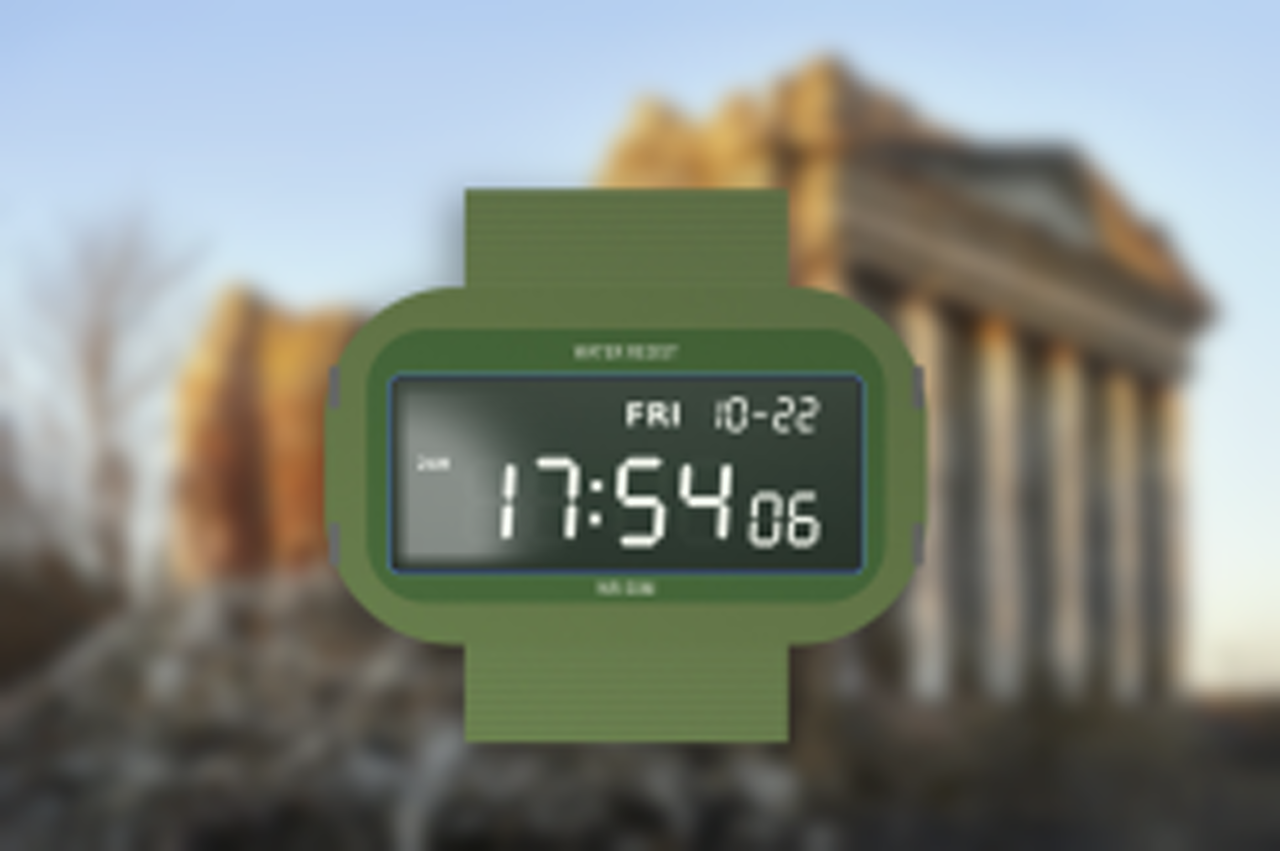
{"hour": 17, "minute": 54, "second": 6}
